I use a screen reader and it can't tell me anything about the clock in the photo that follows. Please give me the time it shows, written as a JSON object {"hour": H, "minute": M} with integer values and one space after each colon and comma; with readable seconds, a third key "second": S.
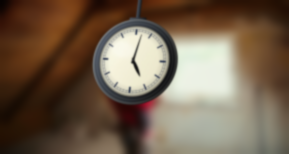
{"hour": 5, "minute": 2}
